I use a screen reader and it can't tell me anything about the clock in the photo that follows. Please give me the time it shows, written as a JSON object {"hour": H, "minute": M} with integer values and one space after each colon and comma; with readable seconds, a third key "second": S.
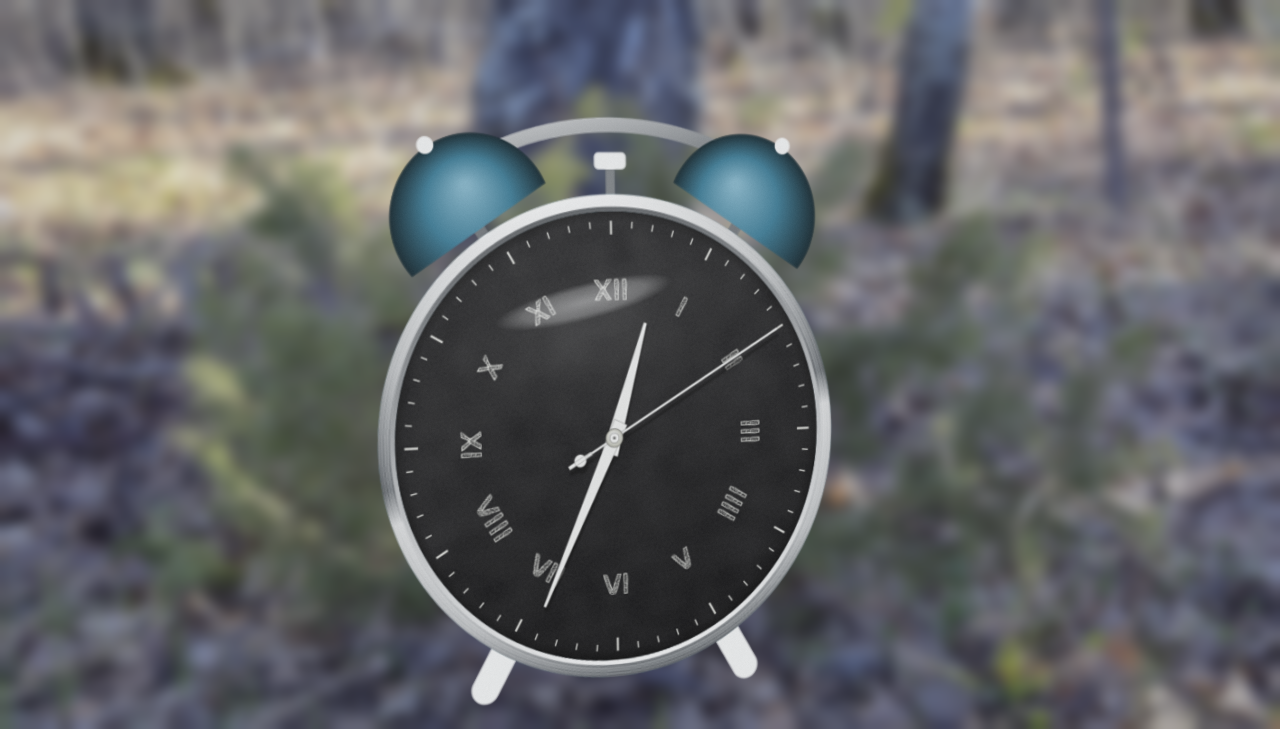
{"hour": 12, "minute": 34, "second": 10}
